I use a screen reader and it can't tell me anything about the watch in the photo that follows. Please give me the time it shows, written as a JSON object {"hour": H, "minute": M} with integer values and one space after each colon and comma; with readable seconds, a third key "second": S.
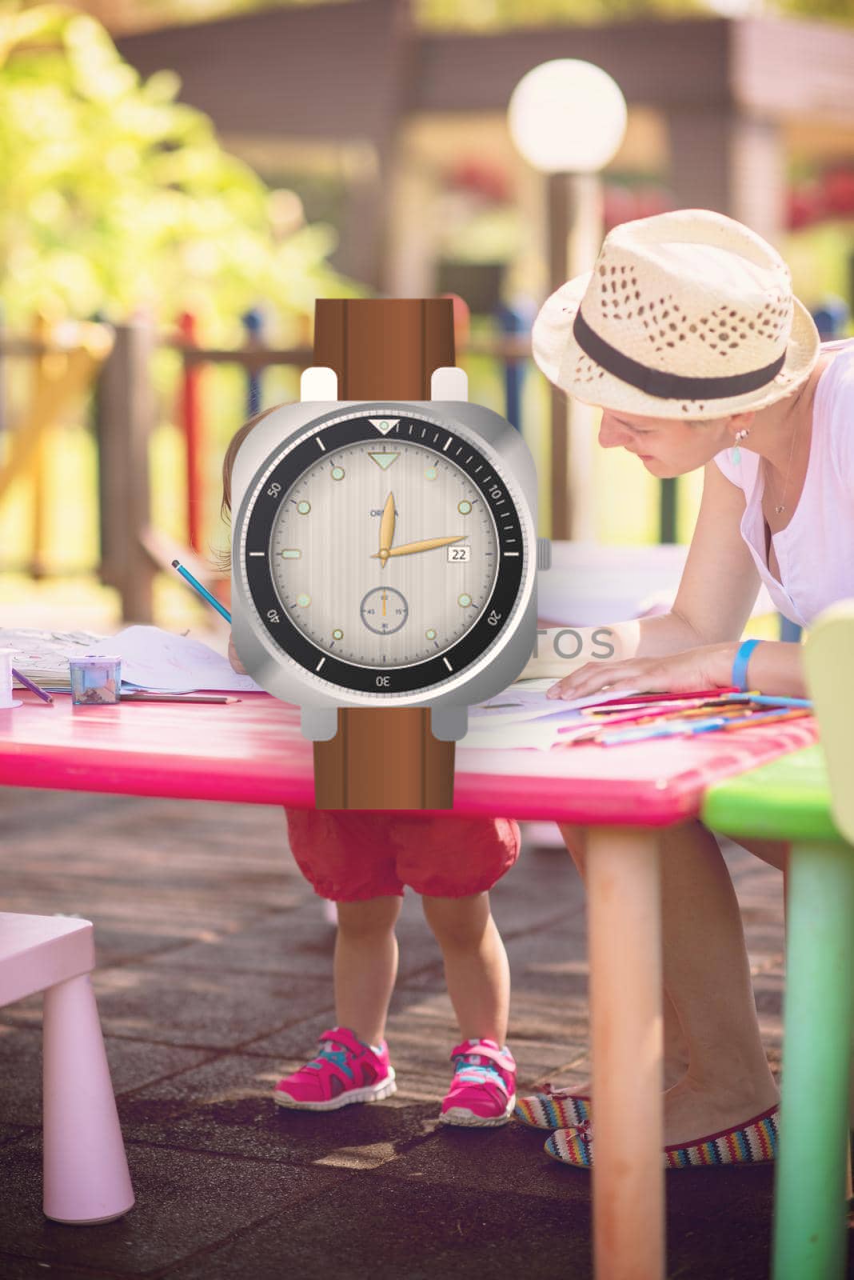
{"hour": 12, "minute": 13}
